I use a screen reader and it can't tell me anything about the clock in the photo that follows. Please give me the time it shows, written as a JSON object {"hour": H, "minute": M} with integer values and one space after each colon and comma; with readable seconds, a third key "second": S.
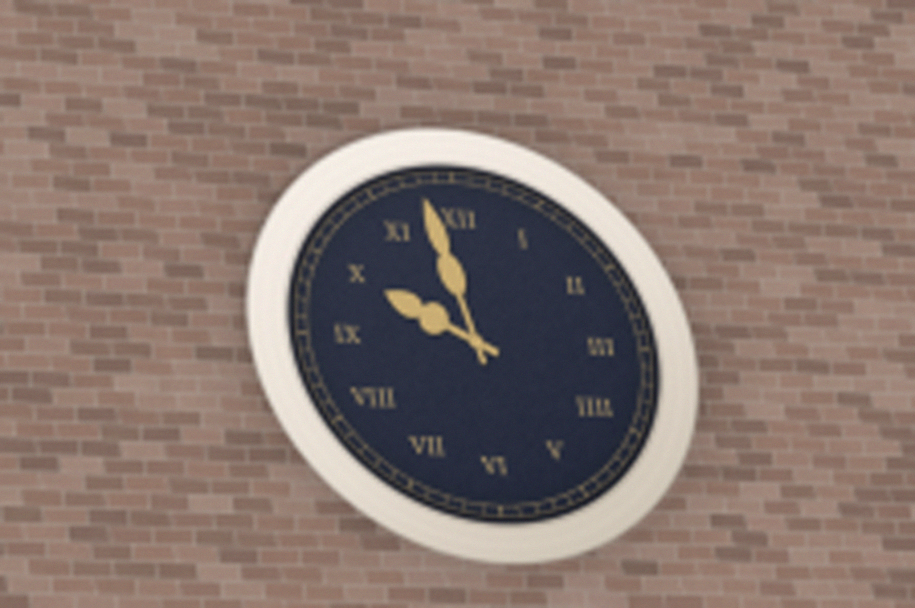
{"hour": 9, "minute": 58}
